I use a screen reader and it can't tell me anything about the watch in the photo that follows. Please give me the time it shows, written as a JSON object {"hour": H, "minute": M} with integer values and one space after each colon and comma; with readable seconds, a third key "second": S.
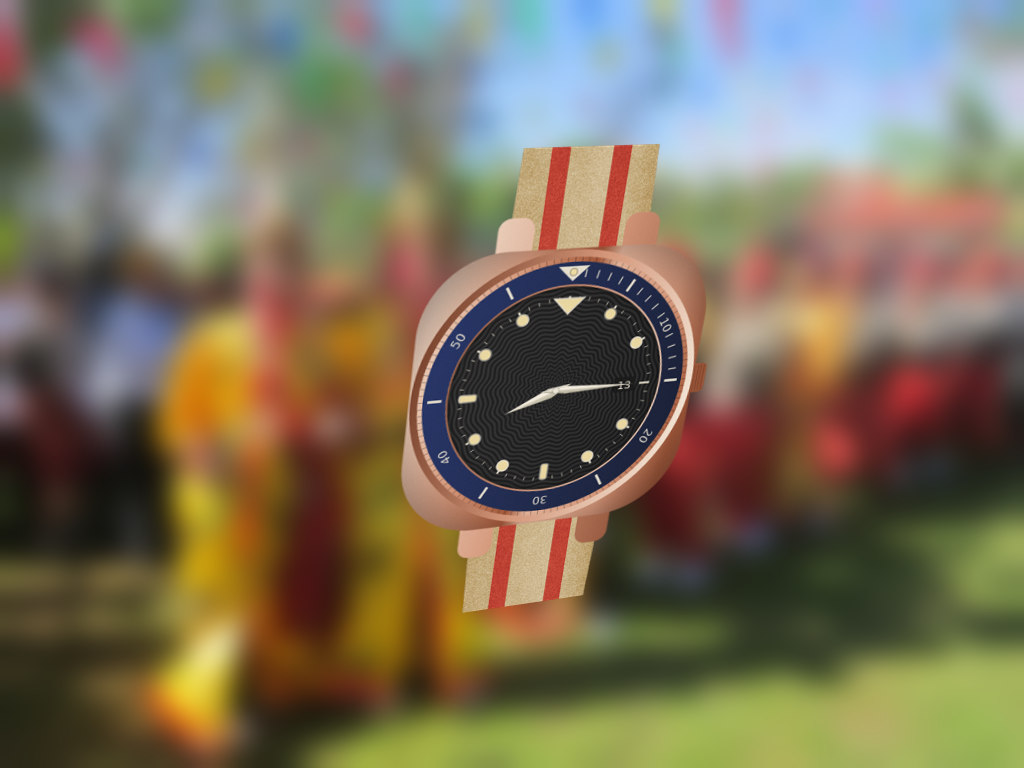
{"hour": 8, "minute": 15}
